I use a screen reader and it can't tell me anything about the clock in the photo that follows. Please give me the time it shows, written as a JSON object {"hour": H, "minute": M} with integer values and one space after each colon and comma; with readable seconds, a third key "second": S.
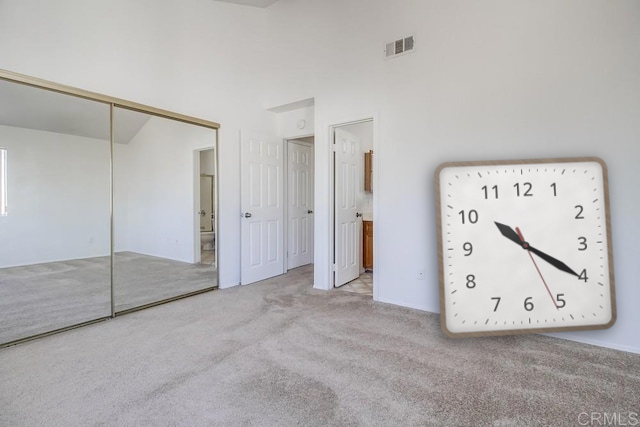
{"hour": 10, "minute": 20, "second": 26}
